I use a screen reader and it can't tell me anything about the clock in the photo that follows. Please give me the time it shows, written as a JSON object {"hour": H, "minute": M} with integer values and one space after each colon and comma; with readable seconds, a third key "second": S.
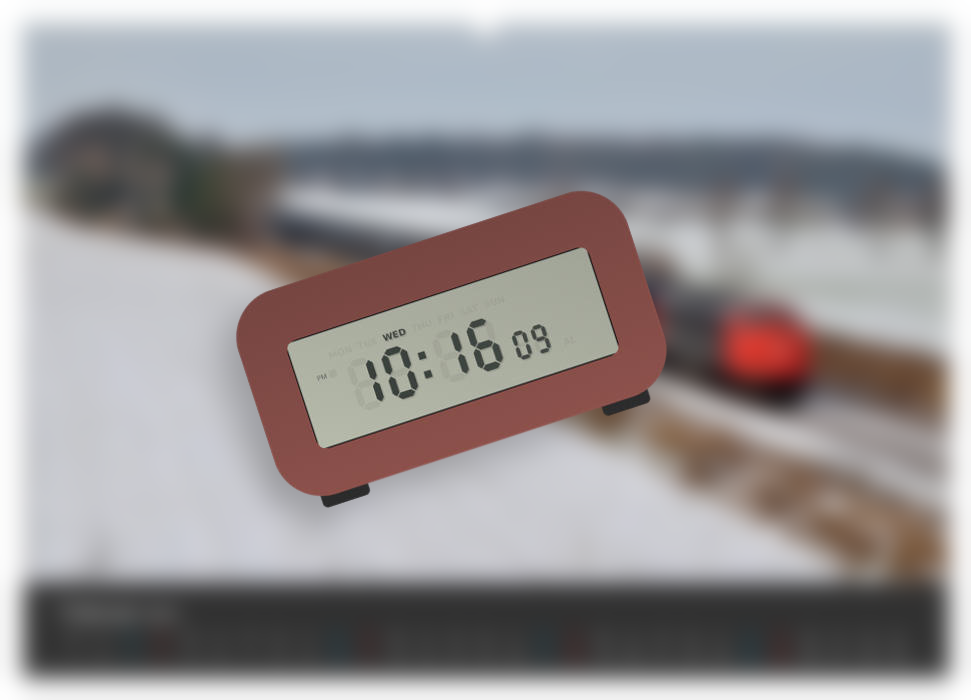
{"hour": 10, "minute": 16, "second": 9}
